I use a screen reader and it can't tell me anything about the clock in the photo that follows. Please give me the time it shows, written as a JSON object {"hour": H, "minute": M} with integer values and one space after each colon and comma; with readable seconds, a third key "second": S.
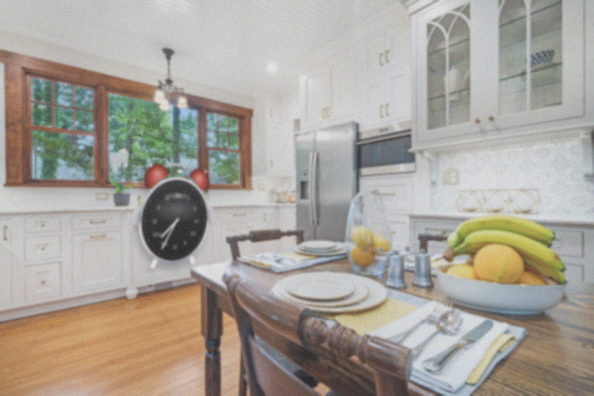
{"hour": 7, "minute": 35}
